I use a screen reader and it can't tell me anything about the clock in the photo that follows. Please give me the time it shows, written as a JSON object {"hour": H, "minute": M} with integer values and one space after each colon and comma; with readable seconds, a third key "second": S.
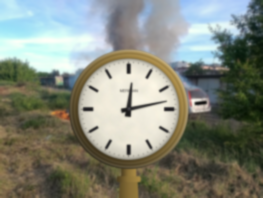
{"hour": 12, "minute": 13}
